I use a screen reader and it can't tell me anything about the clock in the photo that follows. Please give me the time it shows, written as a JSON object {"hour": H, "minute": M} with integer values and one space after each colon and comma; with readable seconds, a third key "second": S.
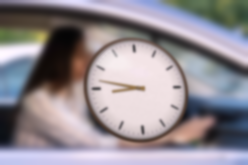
{"hour": 8, "minute": 47}
